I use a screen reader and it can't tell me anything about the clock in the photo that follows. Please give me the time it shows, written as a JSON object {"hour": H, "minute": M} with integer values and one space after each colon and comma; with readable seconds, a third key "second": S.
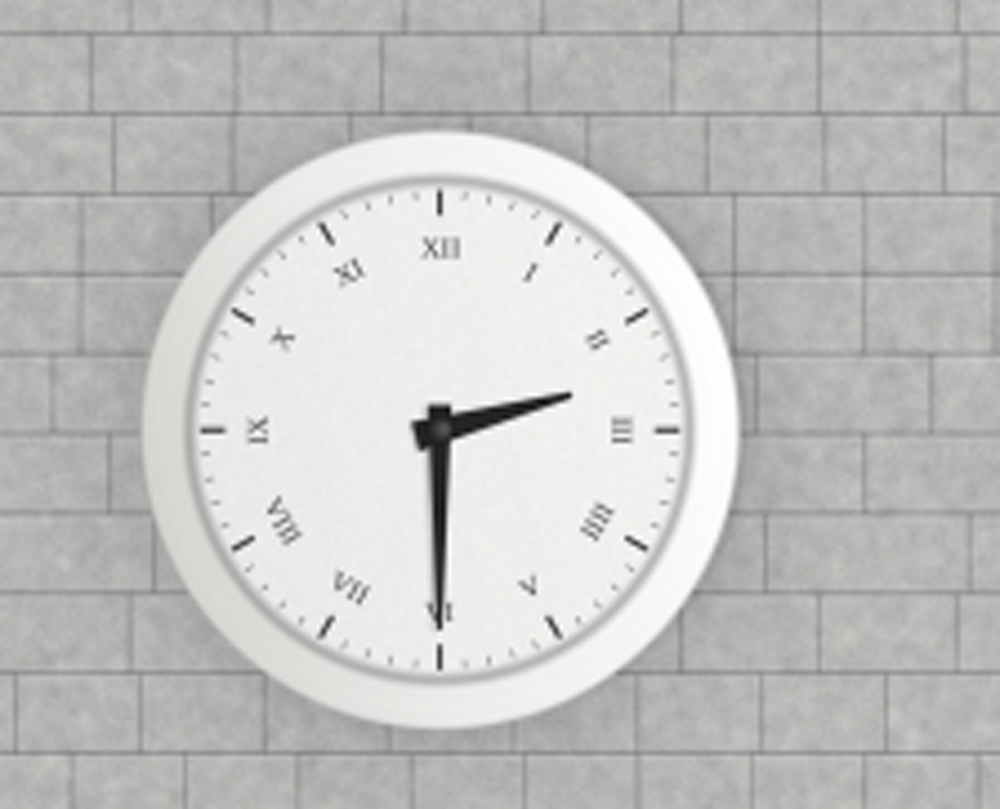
{"hour": 2, "minute": 30}
